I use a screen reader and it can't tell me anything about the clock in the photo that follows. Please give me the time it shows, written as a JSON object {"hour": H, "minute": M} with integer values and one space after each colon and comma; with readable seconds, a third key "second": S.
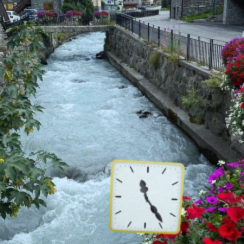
{"hour": 11, "minute": 24}
